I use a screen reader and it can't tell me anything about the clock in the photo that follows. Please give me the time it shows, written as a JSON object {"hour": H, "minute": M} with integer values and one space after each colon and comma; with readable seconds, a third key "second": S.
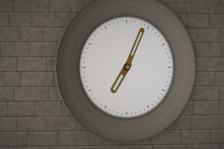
{"hour": 7, "minute": 4}
